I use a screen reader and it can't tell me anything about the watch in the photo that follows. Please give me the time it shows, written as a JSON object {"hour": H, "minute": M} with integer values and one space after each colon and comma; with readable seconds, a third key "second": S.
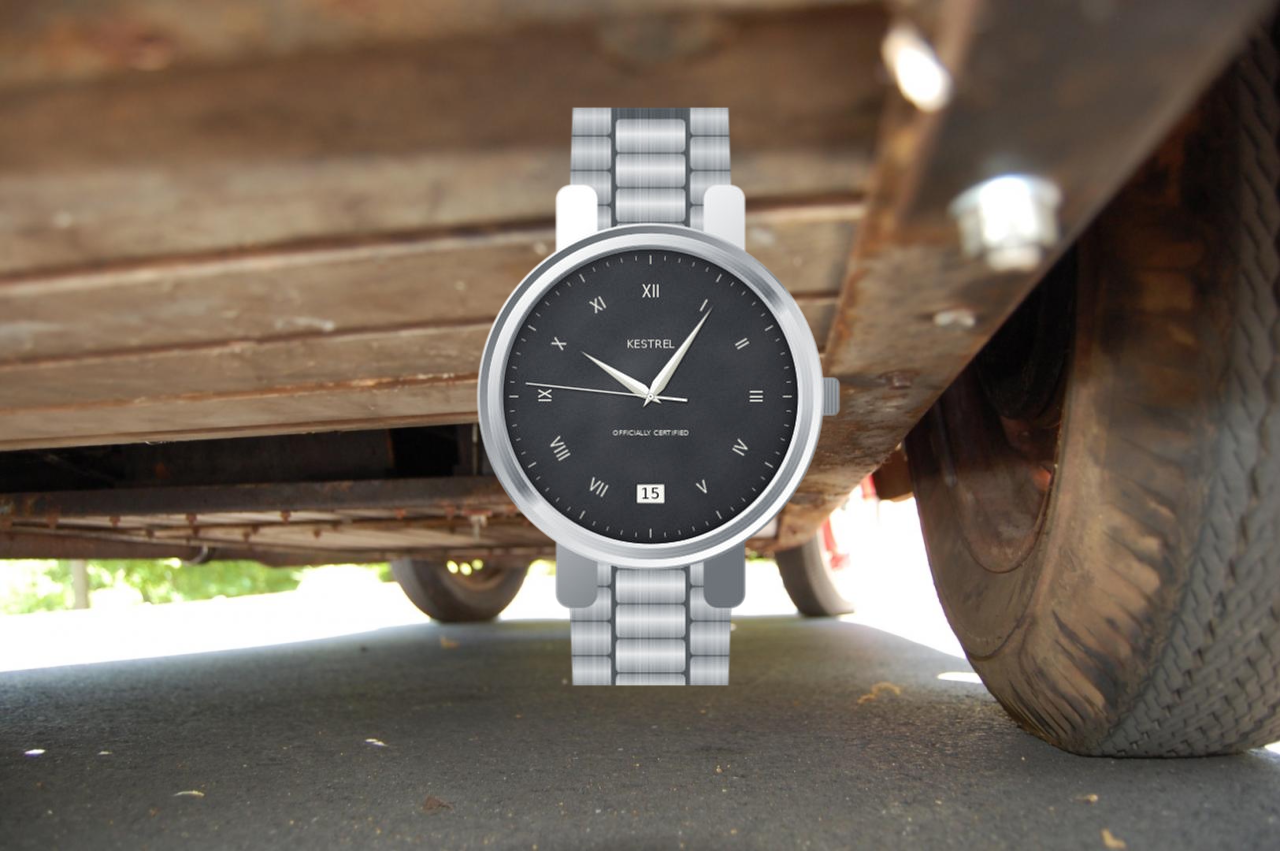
{"hour": 10, "minute": 5, "second": 46}
